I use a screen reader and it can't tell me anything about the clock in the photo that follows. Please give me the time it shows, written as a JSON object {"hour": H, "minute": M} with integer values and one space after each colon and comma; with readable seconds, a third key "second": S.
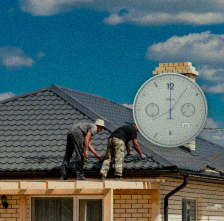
{"hour": 8, "minute": 6}
